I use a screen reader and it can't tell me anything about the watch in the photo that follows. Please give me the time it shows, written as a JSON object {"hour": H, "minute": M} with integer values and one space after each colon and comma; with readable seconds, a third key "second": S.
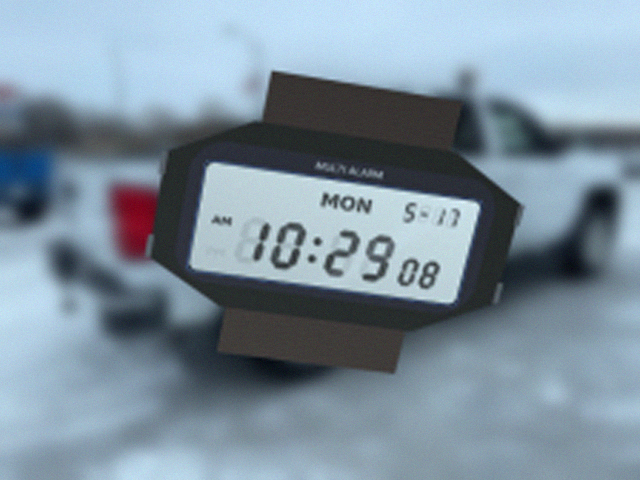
{"hour": 10, "minute": 29, "second": 8}
